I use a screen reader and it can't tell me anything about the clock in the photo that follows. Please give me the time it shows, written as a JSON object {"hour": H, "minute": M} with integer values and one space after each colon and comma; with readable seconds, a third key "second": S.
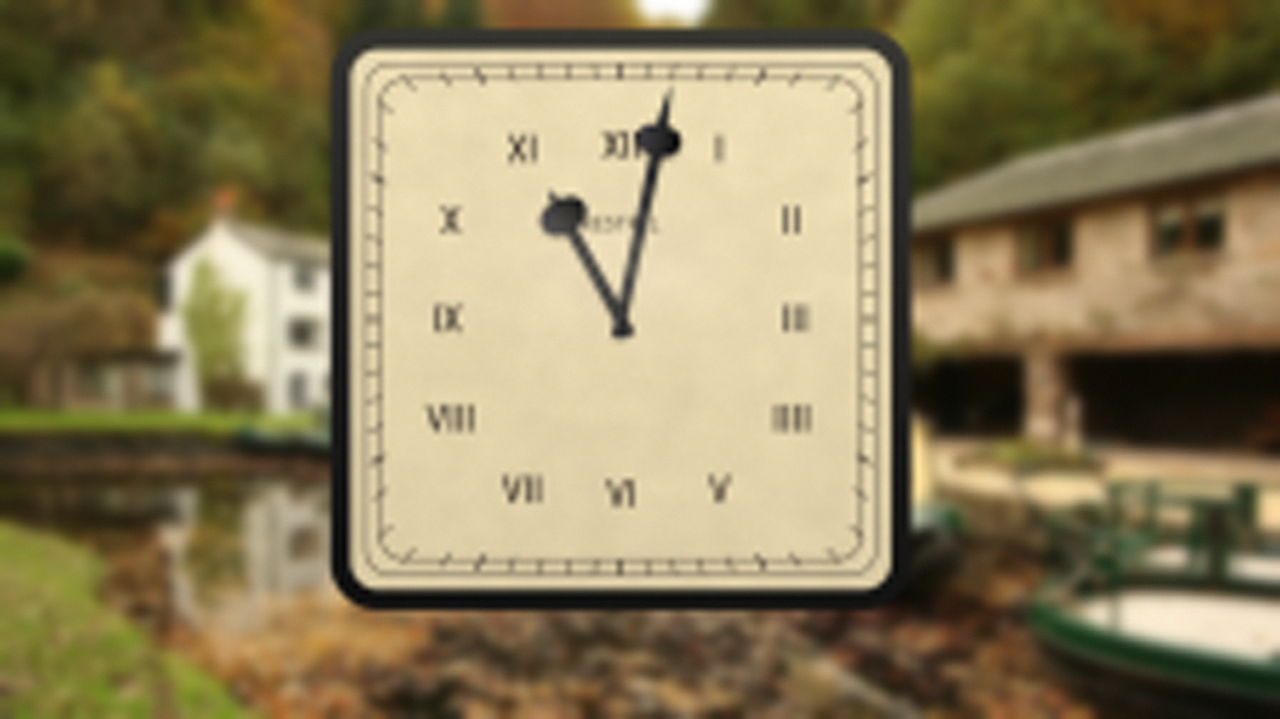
{"hour": 11, "minute": 2}
